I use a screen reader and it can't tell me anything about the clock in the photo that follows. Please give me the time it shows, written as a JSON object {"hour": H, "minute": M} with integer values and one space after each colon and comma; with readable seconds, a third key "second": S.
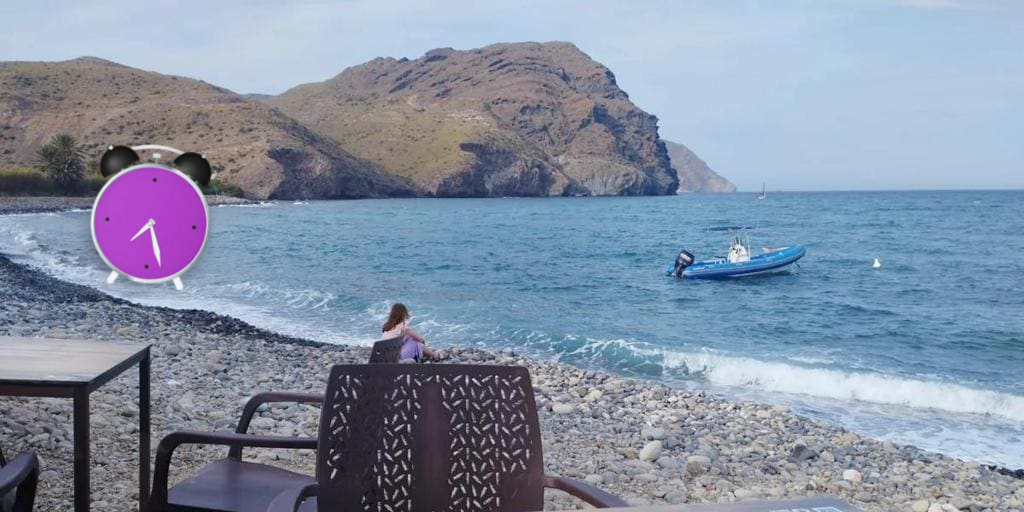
{"hour": 7, "minute": 27}
